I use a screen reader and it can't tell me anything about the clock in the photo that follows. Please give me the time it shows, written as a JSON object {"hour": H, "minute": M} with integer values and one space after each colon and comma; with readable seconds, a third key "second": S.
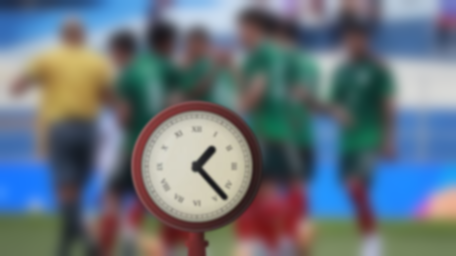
{"hour": 1, "minute": 23}
